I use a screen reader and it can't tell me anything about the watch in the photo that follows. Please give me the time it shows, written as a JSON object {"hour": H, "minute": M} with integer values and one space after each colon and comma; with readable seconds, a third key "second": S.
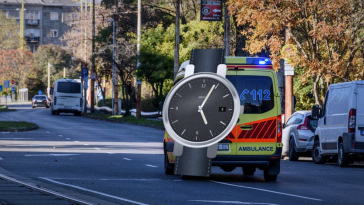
{"hour": 5, "minute": 4}
